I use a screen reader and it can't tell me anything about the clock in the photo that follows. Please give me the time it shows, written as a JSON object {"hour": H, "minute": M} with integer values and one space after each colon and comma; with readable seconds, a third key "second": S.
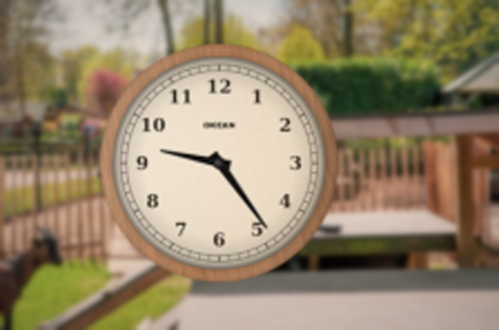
{"hour": 9, "minute": 24}
